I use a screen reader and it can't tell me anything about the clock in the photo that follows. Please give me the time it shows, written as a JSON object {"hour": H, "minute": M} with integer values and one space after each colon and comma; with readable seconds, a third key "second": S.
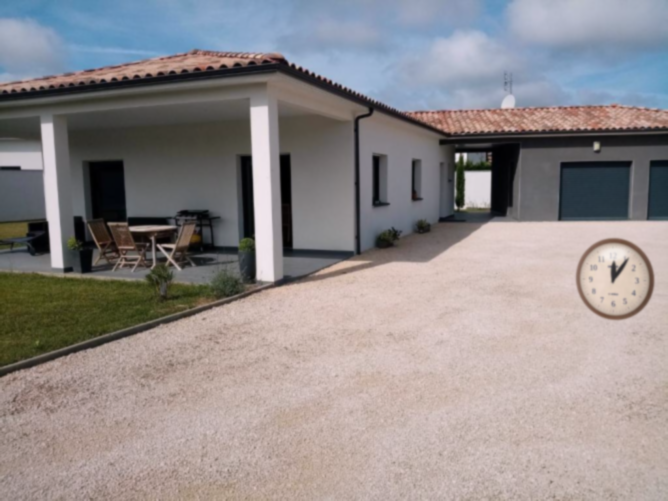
{"hour": 12, "minute": 6}
